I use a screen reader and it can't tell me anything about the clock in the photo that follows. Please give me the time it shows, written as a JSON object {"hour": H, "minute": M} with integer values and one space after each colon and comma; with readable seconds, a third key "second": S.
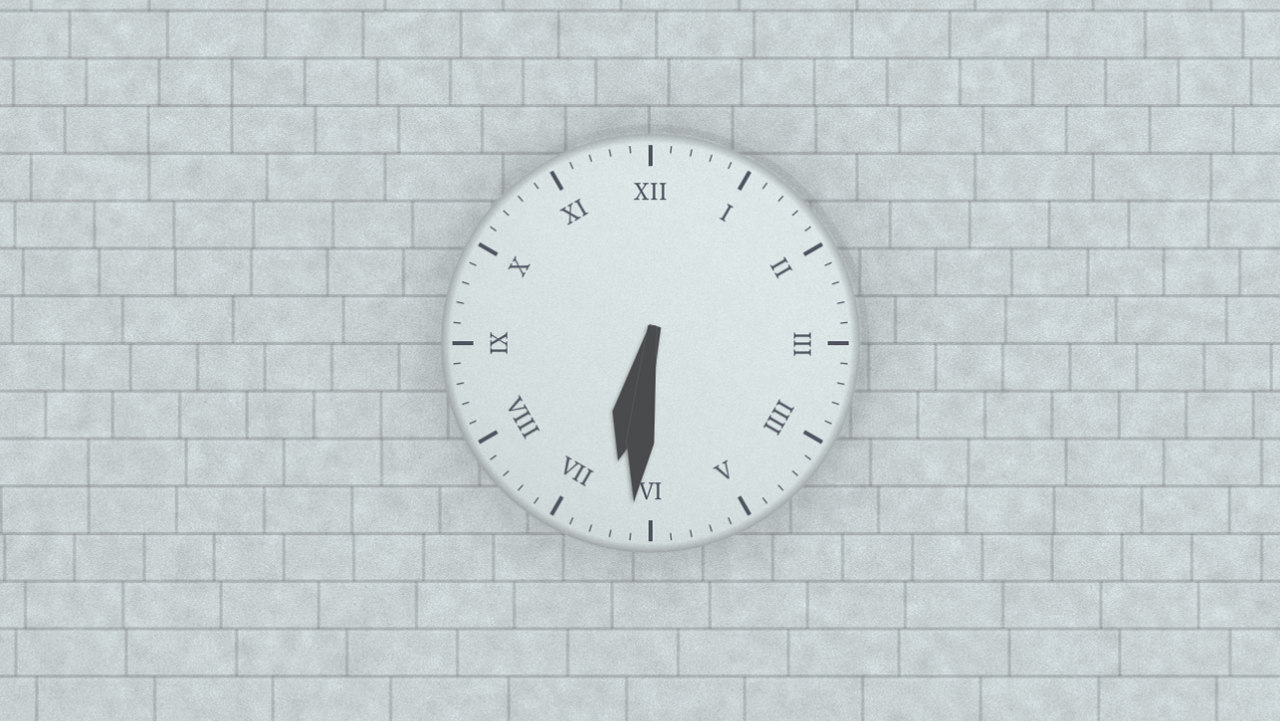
{"hour": 6, "minute": 31}
